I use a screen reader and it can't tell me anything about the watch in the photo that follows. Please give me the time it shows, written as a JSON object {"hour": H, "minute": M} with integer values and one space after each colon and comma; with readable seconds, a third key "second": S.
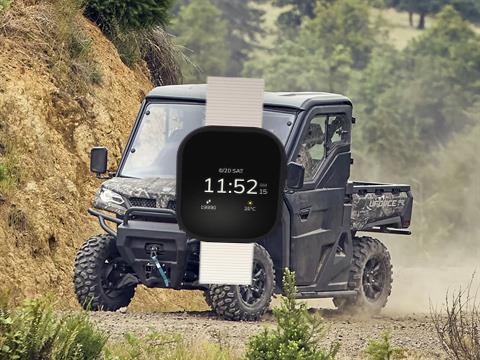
{"hour": 11, "minute": 52}
